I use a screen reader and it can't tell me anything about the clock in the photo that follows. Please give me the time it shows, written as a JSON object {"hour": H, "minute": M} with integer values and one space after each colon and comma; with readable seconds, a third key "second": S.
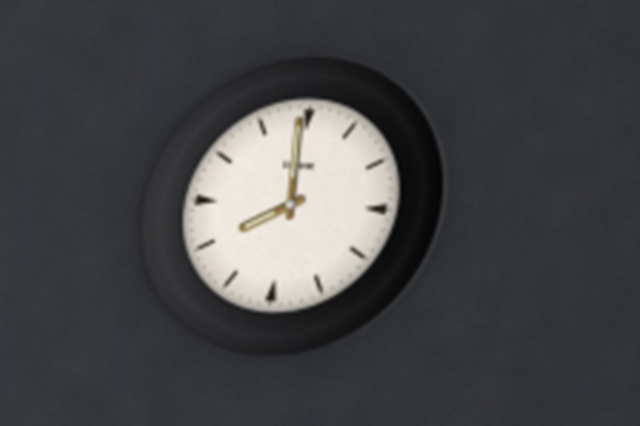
{"hour": 7, "minute": 59}
